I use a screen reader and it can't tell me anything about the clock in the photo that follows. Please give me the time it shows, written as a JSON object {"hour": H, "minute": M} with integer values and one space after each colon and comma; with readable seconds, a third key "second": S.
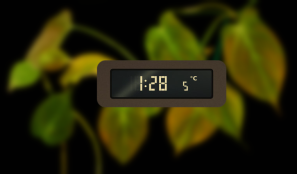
{"hour": 1, "minute": 28}
